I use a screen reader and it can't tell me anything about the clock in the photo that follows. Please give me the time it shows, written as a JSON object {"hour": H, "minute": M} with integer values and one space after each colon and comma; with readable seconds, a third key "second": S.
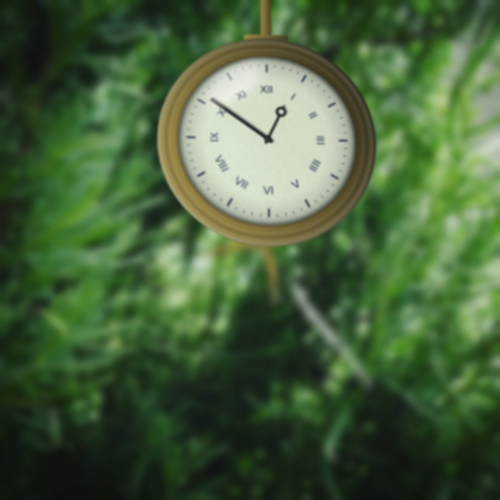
{"hour": 12, "minute": 51}
